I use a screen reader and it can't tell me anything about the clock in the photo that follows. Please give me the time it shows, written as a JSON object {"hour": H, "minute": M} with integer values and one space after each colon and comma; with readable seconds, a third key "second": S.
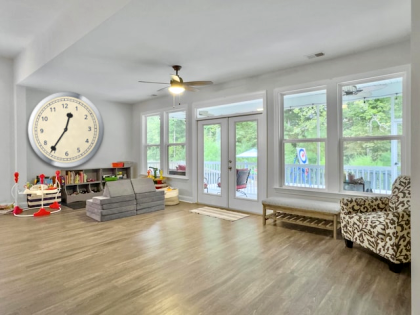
{"hour": 12, "minute": 36}
